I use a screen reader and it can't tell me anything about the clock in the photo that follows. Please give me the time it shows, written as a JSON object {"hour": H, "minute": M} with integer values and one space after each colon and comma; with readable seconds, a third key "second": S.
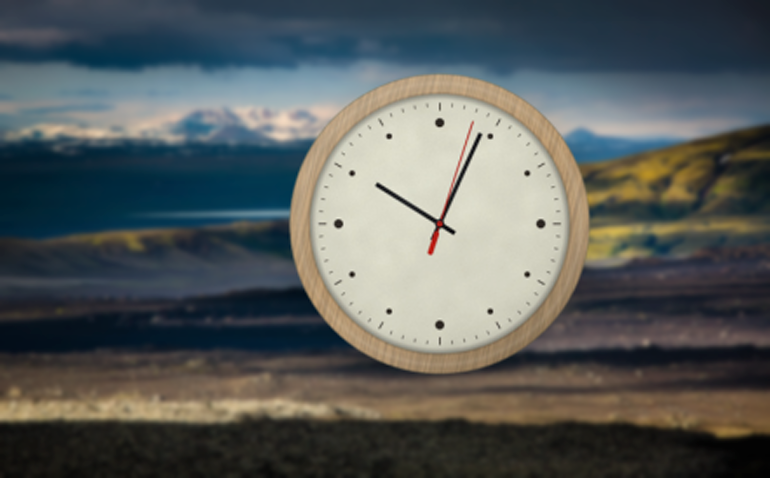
{"hour": 10, "minute": 4, "second": 3}
